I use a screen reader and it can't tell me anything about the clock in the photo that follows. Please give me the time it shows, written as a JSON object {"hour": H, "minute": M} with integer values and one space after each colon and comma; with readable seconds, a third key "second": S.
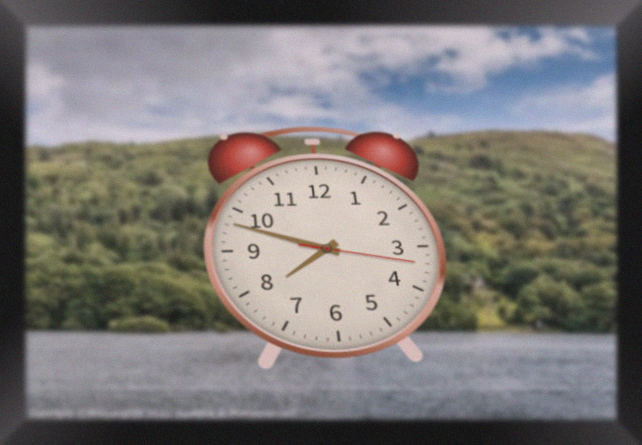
{"hour": 7, "minute": 48, "second": 17}
